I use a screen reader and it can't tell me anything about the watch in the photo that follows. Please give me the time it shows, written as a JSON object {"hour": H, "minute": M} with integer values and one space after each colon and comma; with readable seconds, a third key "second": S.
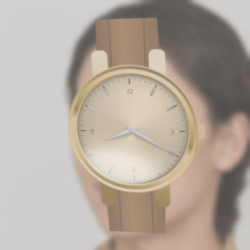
{"hour": 8, "minute": 20}
